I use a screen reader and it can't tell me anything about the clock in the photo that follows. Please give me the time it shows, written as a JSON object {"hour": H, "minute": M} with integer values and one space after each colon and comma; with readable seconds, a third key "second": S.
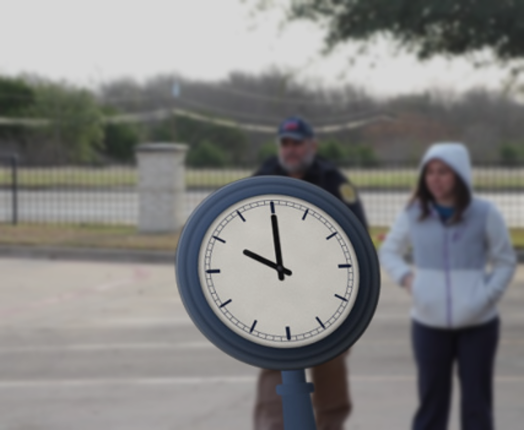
{"hour": 10, "minute": 0}
